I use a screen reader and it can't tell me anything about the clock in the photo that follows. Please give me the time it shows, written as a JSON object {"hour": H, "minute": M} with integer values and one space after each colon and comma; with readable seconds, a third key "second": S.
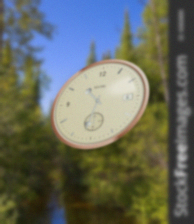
{"hour": 10, "minute": 32}
